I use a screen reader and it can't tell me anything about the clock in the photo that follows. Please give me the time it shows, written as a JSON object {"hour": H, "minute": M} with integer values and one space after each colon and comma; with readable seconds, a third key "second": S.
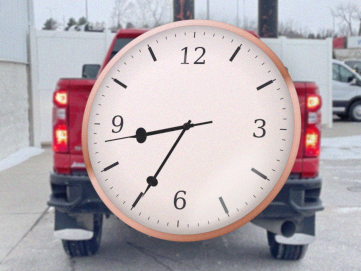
{"hour": 8, "minute": 34, "second": 43}
